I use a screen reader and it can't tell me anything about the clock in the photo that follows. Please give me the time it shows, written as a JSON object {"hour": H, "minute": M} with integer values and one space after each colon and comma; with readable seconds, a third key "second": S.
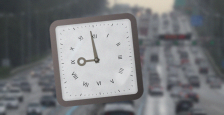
{"hour": 8, "minute": 59}
